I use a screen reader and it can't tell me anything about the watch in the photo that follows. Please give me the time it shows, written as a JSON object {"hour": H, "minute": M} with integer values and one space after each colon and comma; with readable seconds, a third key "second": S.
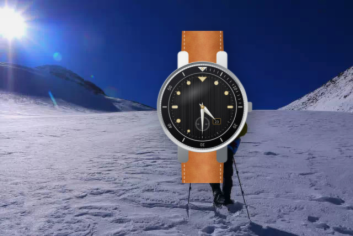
{"hour": 4, "minute": 30}
